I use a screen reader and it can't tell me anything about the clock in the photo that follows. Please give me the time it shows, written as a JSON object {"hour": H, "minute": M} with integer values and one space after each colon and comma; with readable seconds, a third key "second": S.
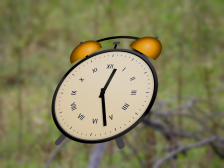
{"hour": 12, "minute": 27}
